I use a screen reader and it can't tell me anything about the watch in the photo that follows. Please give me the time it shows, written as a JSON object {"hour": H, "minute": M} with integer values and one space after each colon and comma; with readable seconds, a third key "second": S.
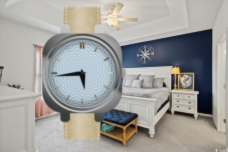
{"hour": 5, "minute": 44}
